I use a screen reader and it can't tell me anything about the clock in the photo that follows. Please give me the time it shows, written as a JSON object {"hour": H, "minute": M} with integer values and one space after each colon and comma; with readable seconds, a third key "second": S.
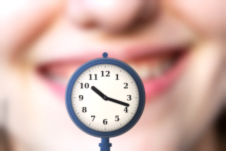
{"hour": 10, "minute": 18}
